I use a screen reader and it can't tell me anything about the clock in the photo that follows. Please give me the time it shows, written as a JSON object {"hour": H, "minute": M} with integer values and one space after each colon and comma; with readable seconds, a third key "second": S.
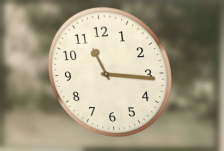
{"hour": 11, "minute": 16}
